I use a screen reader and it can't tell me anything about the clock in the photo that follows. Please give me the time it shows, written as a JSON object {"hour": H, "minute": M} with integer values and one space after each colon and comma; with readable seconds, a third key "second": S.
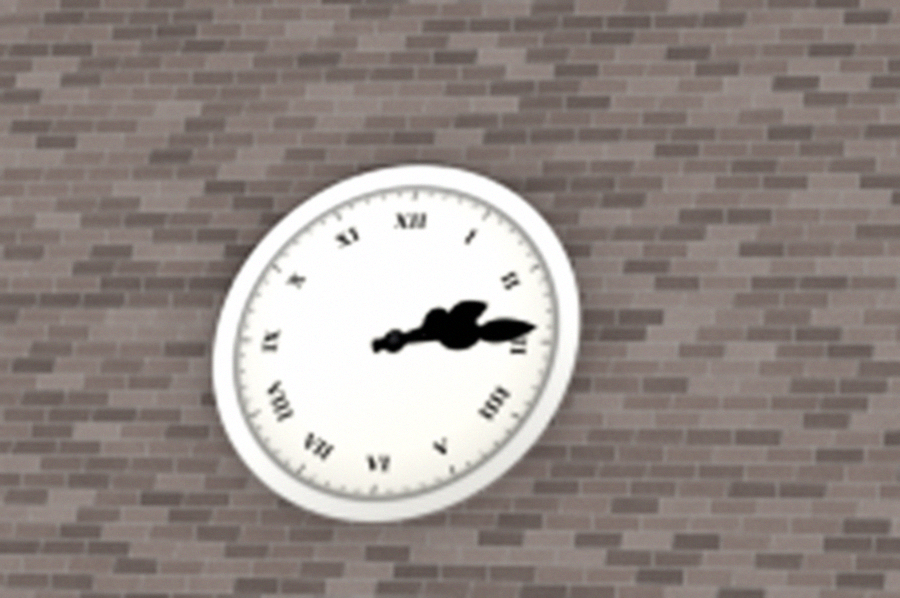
{"hour": 2, "minute": 14}
